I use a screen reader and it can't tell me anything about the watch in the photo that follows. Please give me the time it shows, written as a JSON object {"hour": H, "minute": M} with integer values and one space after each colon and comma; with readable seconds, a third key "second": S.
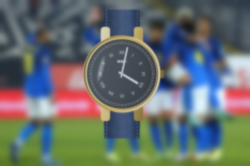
{"hour": 4, "minute": 2}
